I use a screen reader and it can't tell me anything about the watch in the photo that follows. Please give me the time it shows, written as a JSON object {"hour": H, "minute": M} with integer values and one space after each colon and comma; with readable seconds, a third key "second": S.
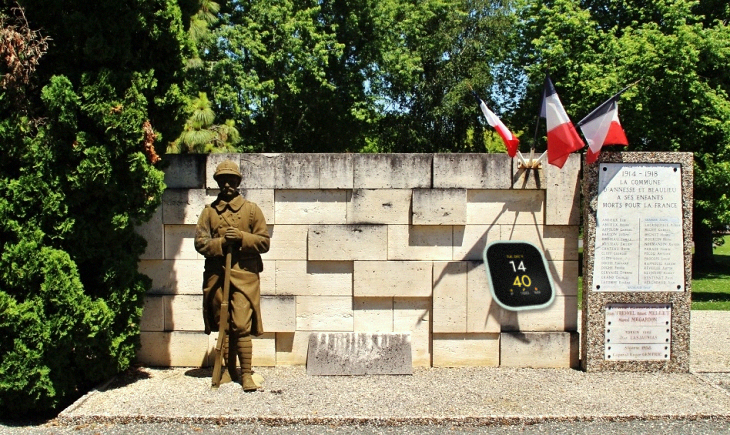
{"hour": 14, "minute": 40}
